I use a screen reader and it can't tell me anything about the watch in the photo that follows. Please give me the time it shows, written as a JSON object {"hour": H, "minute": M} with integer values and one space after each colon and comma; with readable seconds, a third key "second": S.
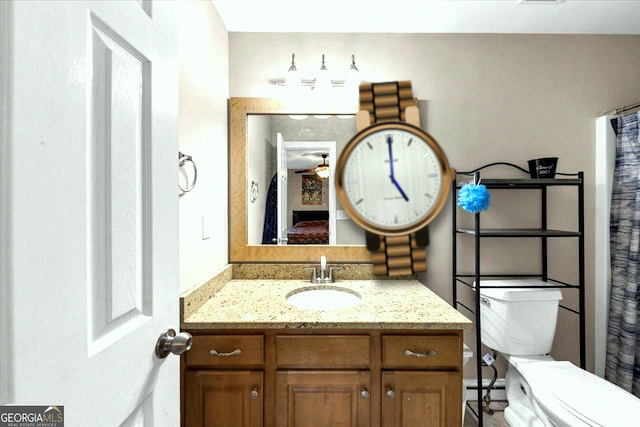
{"hour": 5, "minute": 0}
